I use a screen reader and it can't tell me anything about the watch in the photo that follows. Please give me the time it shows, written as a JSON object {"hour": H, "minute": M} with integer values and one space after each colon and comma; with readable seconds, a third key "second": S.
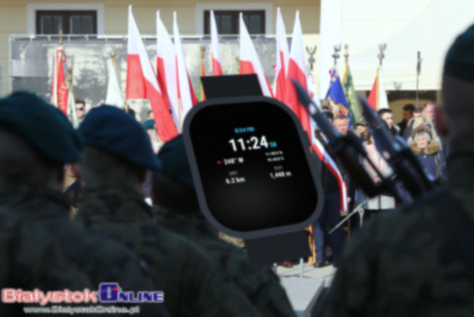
{"hour": 11, "minute": 24}
